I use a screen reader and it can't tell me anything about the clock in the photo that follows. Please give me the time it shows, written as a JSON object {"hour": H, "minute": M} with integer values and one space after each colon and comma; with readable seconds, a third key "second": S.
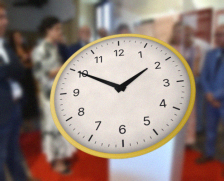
{"hour": 1, "minute": 50}
